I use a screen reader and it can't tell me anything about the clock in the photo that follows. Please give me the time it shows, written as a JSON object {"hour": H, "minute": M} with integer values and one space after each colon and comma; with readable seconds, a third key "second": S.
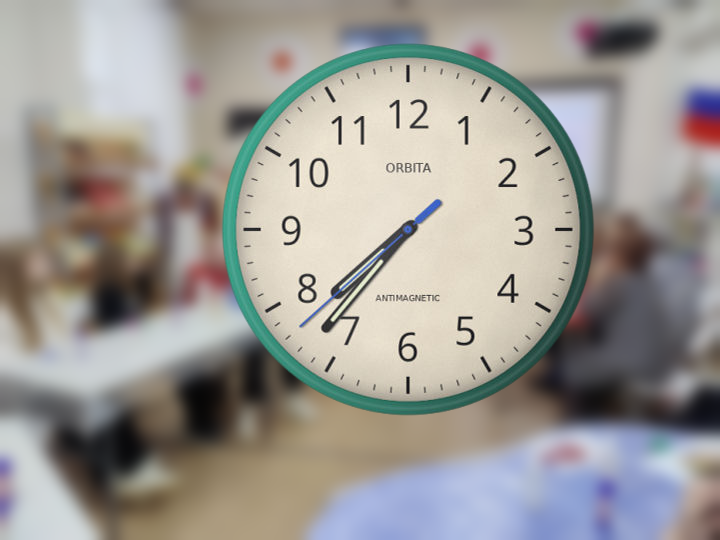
{"hour": 7, "minute": 36, "second": 38}
